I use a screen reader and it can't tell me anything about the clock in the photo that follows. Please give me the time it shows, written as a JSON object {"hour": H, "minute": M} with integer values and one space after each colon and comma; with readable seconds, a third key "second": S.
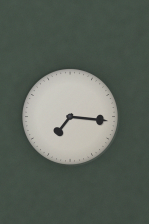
{"hour": 7, "minute": 16}
